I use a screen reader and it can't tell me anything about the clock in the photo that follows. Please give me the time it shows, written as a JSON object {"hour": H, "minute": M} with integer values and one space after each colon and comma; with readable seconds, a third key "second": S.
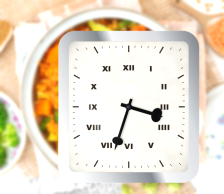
{"hour": 3, "minute": 33}
